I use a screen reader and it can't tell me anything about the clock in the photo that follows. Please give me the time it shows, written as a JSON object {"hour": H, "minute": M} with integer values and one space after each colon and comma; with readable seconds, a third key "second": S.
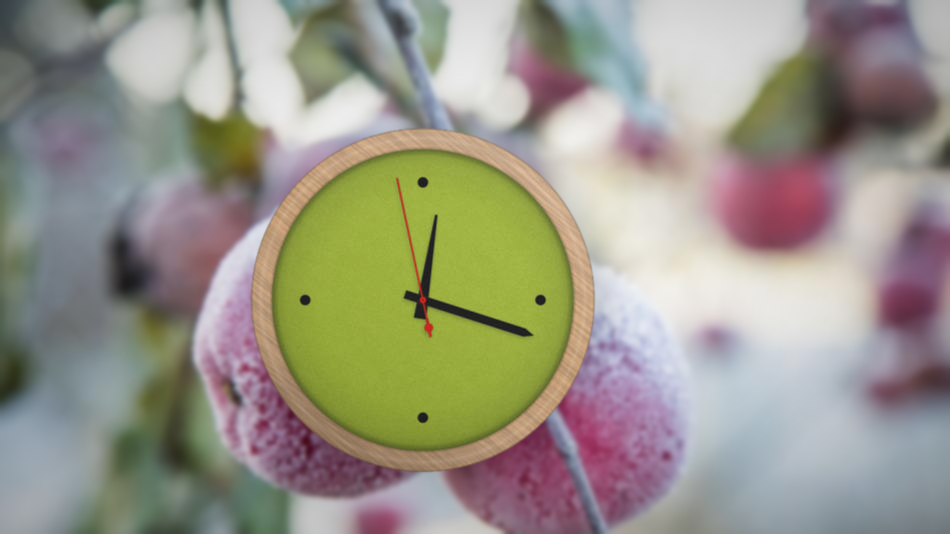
{"hour": 12, "minute": 17, "second": 58}
